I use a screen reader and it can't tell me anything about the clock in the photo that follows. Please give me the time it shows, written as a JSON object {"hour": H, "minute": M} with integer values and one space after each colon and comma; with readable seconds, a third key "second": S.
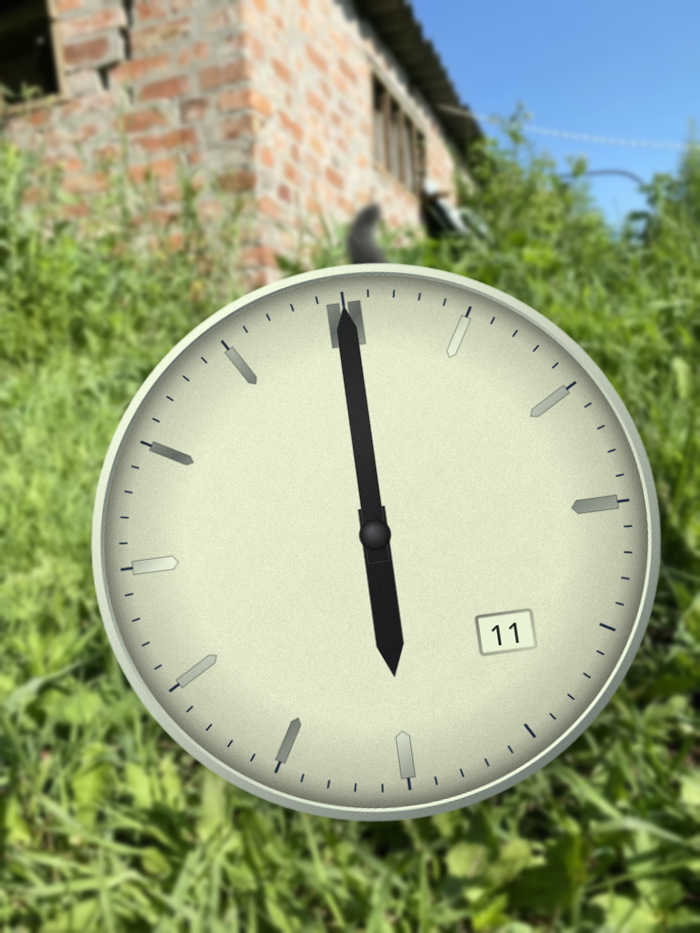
{"hour": 6, "minute": 0}
